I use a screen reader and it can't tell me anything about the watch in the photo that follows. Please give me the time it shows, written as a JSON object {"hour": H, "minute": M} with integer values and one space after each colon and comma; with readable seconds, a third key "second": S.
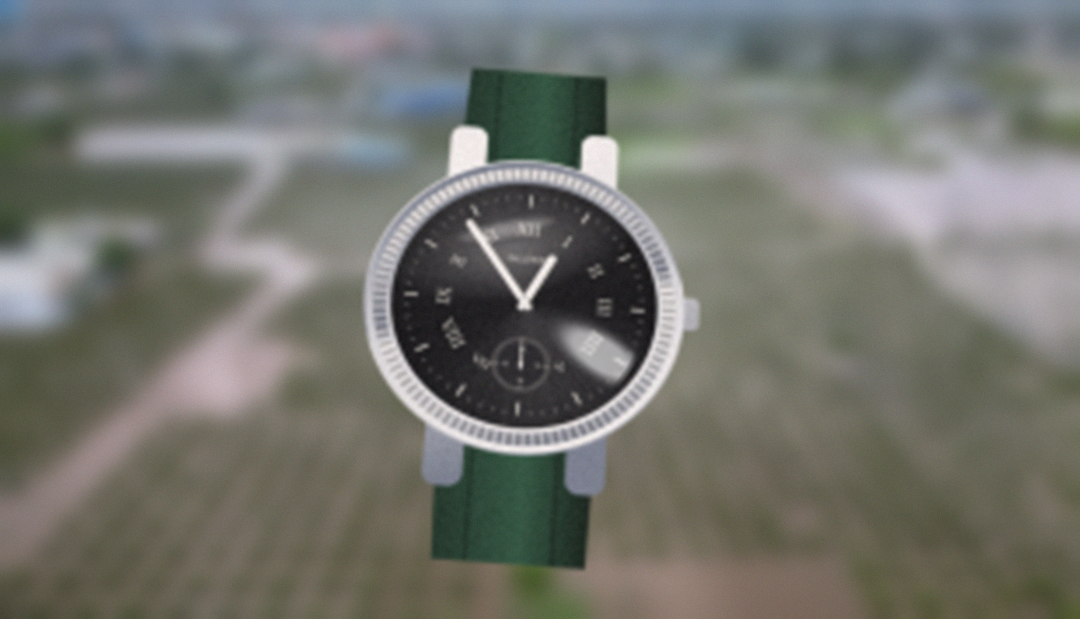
{"hour": 12, "minute": 54}
